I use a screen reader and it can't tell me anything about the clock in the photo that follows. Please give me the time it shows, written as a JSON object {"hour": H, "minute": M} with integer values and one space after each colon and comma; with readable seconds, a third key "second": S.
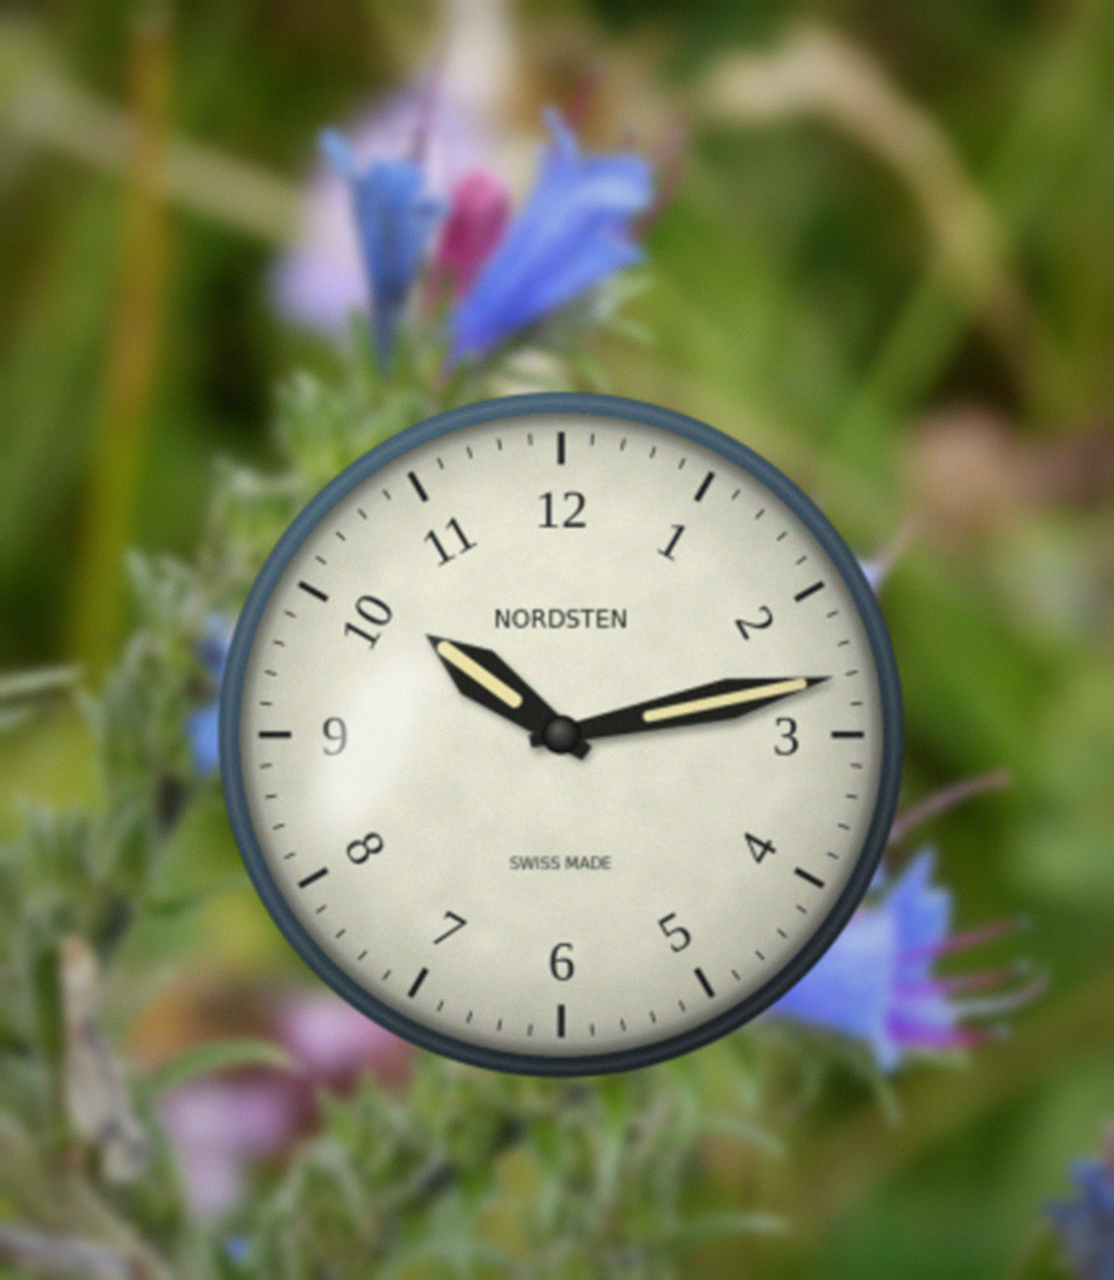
{"hour": 10, "minute": 13}
